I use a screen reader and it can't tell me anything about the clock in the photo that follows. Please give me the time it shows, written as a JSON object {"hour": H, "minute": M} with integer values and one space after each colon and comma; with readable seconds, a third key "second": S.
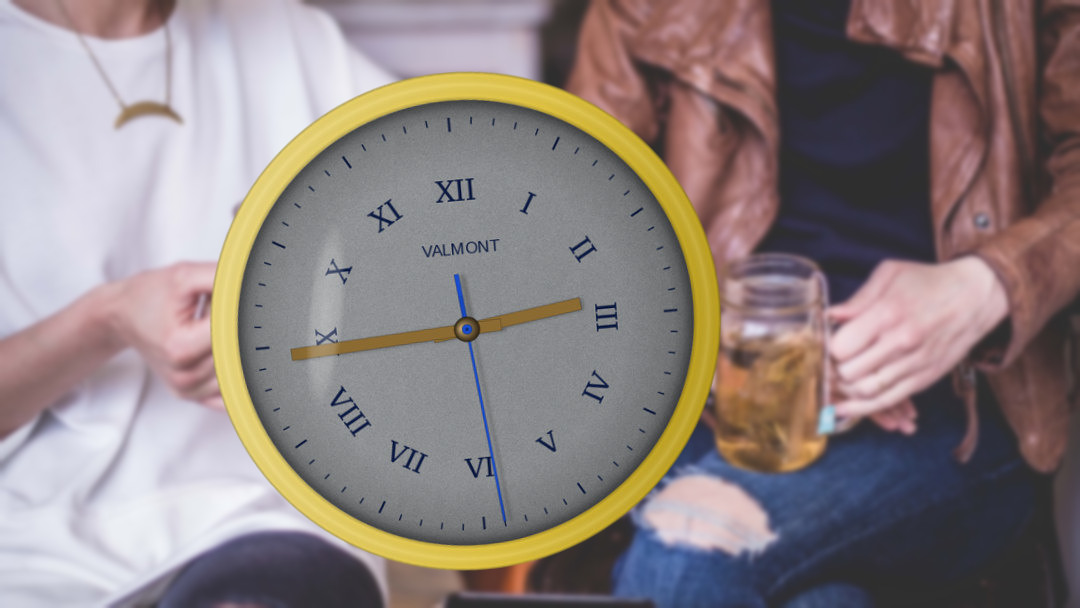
{"hour": 2, "minute": 44, "second": 29}
